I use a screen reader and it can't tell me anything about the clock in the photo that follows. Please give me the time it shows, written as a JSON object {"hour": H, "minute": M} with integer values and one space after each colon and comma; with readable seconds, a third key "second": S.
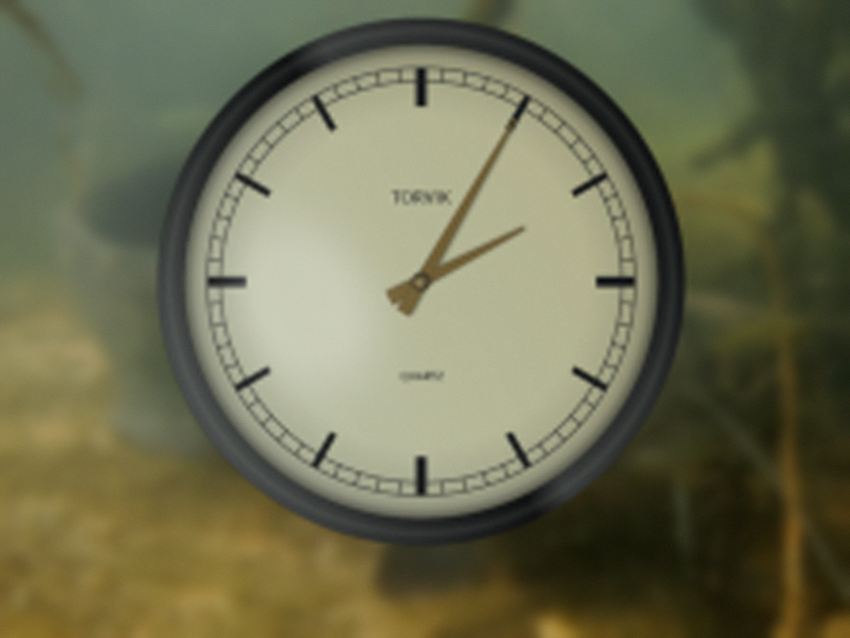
{"hour": 2, "minute": 5}
